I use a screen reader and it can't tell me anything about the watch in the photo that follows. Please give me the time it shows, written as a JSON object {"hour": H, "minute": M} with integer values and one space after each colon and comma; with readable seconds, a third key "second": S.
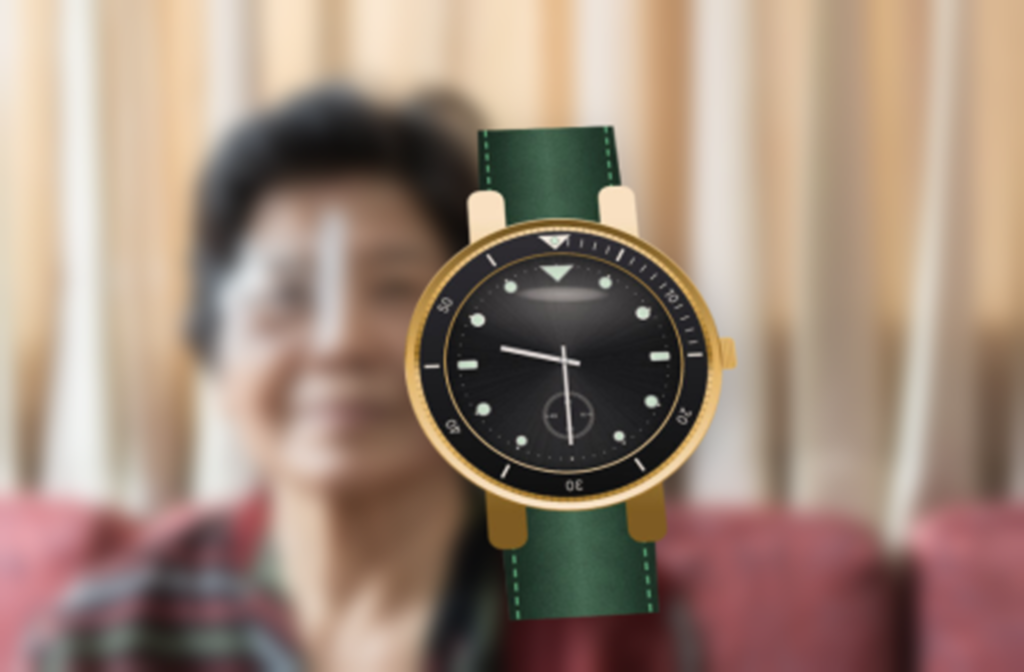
{"hour": 9, "minute": 30}
